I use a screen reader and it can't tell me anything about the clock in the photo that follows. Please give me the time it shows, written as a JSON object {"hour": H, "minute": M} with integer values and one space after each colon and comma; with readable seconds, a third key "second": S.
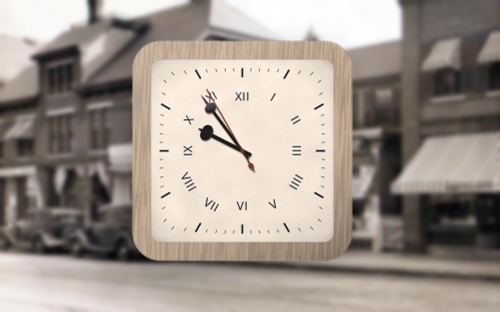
{"hour": 9, "minute": 53, "second": 55}
